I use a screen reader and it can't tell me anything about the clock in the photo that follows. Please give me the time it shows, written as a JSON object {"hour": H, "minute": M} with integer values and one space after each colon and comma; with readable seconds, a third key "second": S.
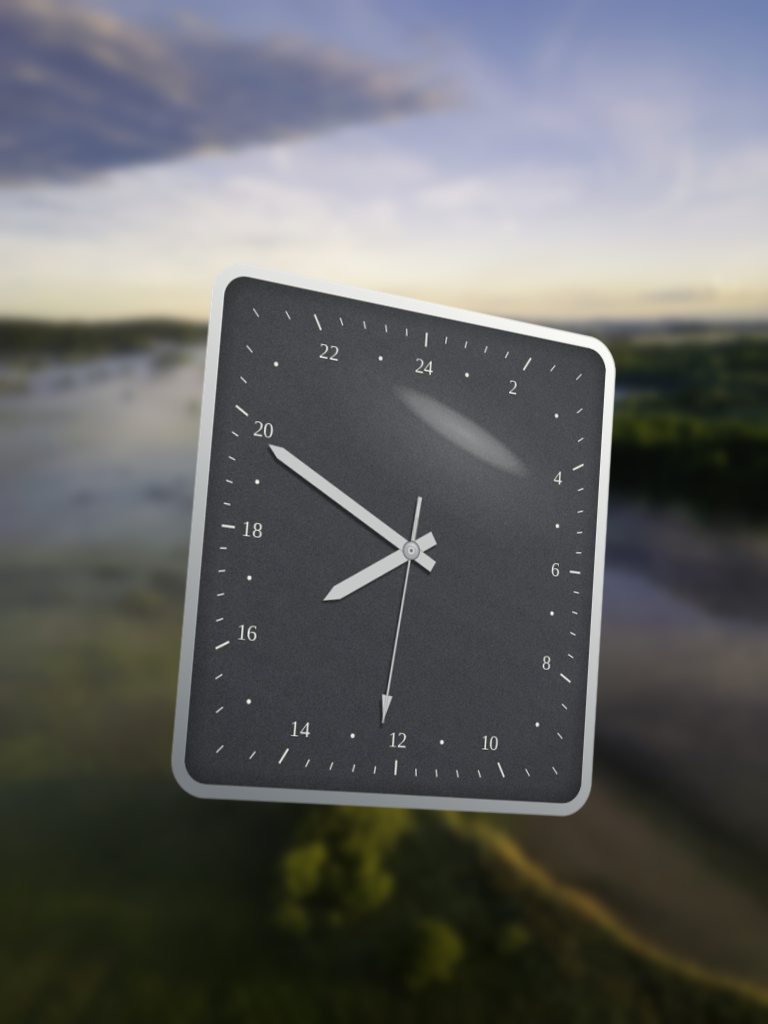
{"hour": 15, "minute": 49, "second": 31}
